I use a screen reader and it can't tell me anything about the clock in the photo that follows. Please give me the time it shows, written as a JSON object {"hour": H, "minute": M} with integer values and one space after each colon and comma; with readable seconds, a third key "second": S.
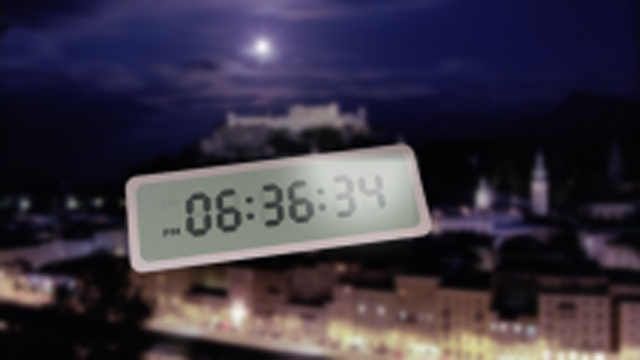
{"hour": 6, "minute": 36, "second": 34}
